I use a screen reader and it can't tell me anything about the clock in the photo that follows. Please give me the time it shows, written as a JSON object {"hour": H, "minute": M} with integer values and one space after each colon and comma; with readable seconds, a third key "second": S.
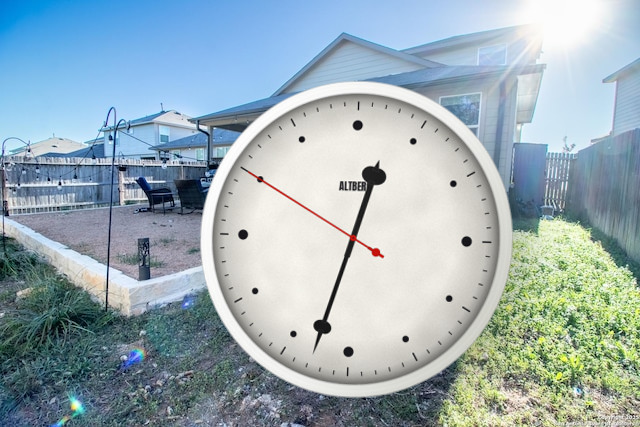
{"hour": 12, "minute": 32, "second": 50}
